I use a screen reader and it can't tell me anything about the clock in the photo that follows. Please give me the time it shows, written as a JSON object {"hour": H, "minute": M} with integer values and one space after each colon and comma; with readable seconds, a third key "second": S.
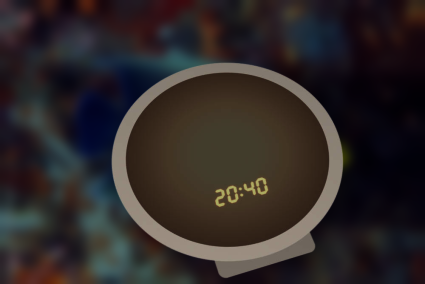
{"hour": 20, "minute": 40}
